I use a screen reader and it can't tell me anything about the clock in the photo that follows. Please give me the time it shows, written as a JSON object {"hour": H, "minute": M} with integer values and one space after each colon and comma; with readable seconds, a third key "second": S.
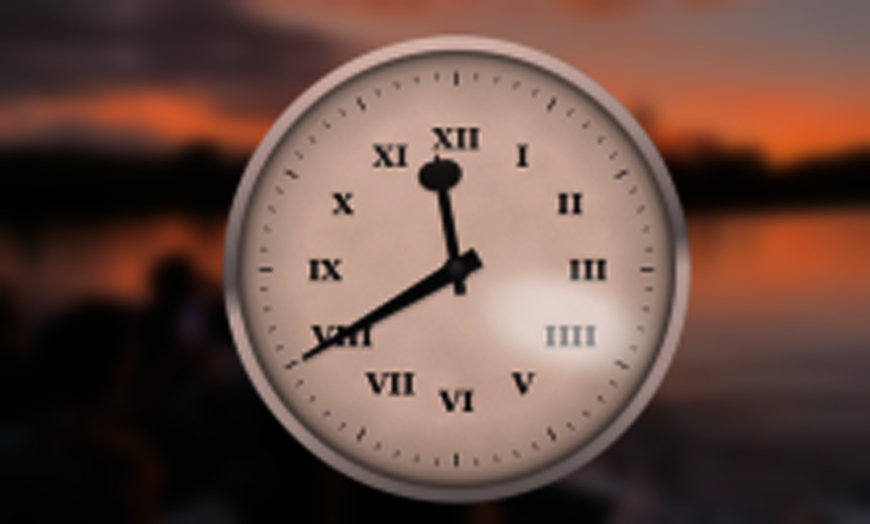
{"hour": 11, "minute": 40}
